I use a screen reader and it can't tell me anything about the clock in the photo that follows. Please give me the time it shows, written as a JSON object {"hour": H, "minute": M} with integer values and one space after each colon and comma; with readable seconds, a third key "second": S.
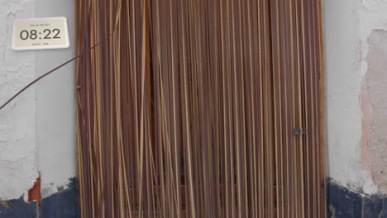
{"hour": 8, "minute": 22}
